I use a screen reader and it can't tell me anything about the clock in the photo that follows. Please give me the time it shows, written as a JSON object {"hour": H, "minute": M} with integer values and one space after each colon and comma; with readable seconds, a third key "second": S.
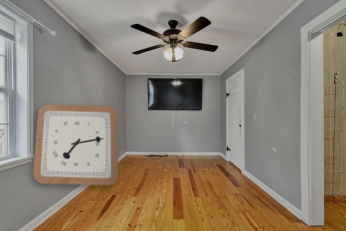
{"hour": 7, "minute": 13}
